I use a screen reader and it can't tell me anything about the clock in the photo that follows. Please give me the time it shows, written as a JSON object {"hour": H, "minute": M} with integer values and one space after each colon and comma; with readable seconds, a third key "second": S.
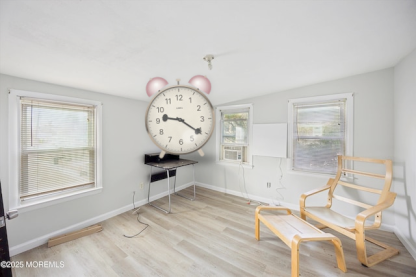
{"hour": 9, "minute": 21}
